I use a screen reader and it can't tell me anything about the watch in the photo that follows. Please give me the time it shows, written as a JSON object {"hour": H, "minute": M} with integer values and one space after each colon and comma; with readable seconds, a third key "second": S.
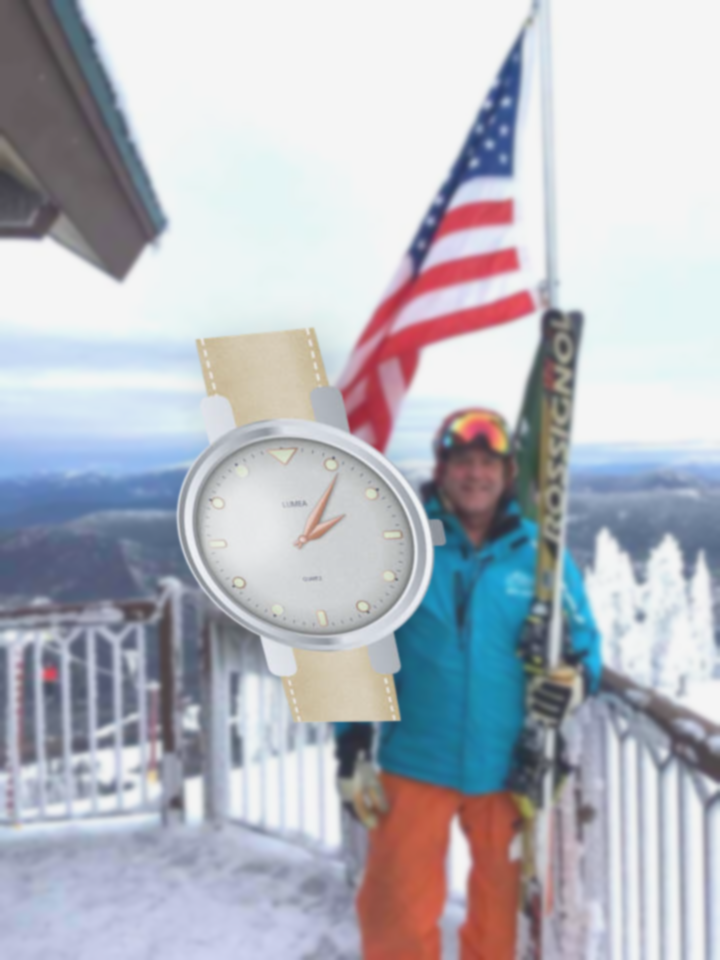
{"hour": 2, "minute": 6}
